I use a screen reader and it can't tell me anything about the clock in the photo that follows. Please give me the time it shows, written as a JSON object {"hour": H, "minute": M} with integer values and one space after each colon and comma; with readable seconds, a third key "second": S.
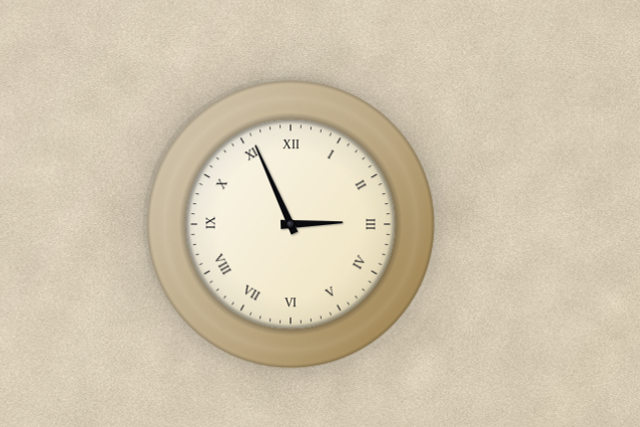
{"hour": 2, "minute": 56}
